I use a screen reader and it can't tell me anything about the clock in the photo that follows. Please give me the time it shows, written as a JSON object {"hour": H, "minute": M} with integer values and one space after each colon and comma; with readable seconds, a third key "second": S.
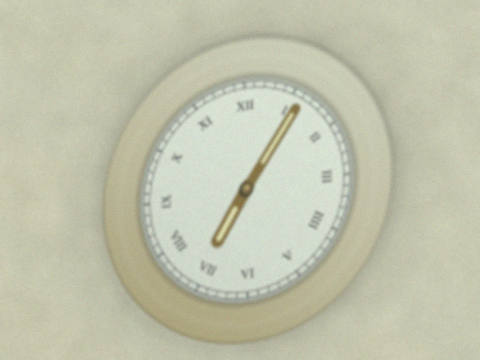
{"hour": 7, "minute": 6}
